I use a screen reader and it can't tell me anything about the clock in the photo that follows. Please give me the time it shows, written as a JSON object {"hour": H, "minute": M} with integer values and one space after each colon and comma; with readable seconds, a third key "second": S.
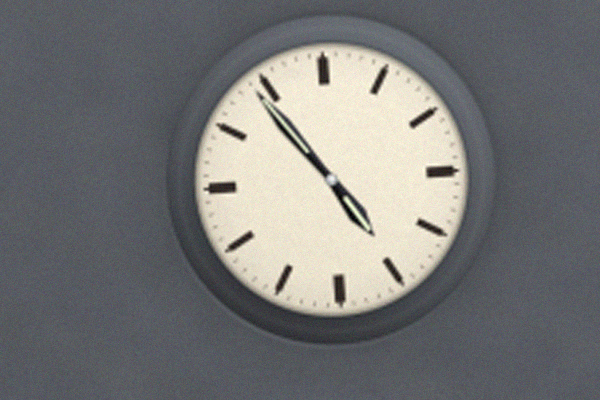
{"hour": 4, "minute": 54}
